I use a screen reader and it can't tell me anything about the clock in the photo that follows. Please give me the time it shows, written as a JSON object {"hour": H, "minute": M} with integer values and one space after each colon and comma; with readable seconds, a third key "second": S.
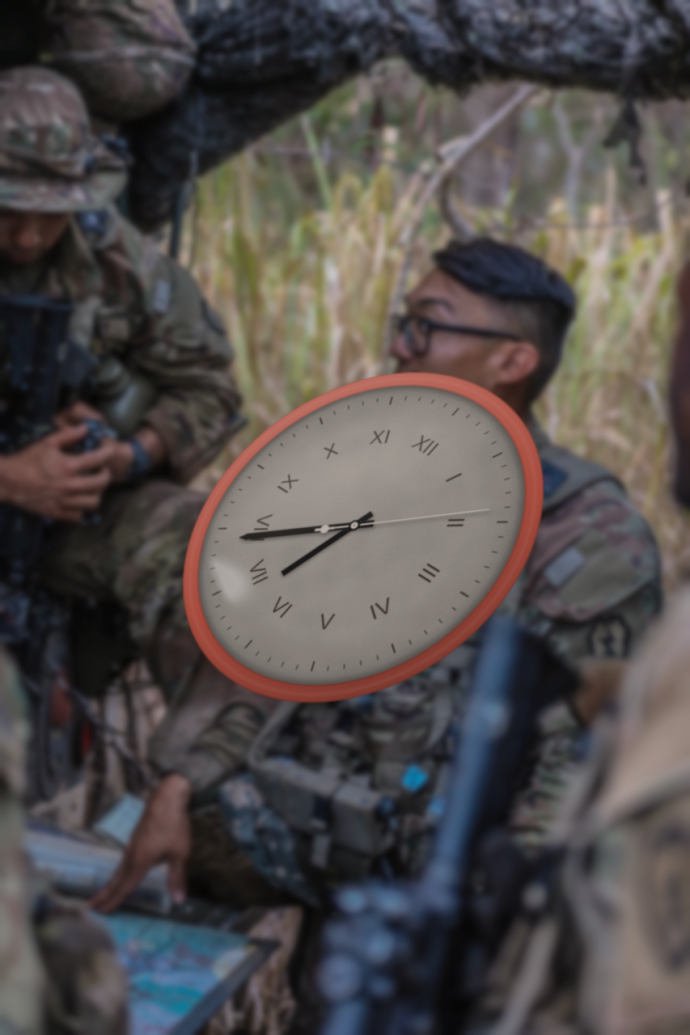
{"hour": 6, "minute": 39, "second": 9}
